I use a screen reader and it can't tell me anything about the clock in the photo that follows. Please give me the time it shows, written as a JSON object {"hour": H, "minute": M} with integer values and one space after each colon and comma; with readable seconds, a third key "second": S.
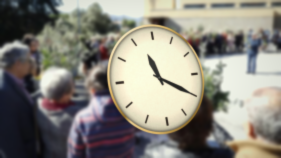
{"hour": 11, "minute": 20}
